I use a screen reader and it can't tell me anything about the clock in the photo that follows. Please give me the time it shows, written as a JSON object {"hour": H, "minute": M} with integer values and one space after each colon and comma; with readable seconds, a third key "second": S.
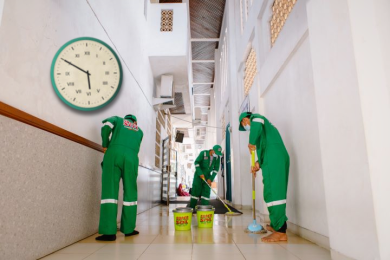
{"hour": 5, "minute": 50}
